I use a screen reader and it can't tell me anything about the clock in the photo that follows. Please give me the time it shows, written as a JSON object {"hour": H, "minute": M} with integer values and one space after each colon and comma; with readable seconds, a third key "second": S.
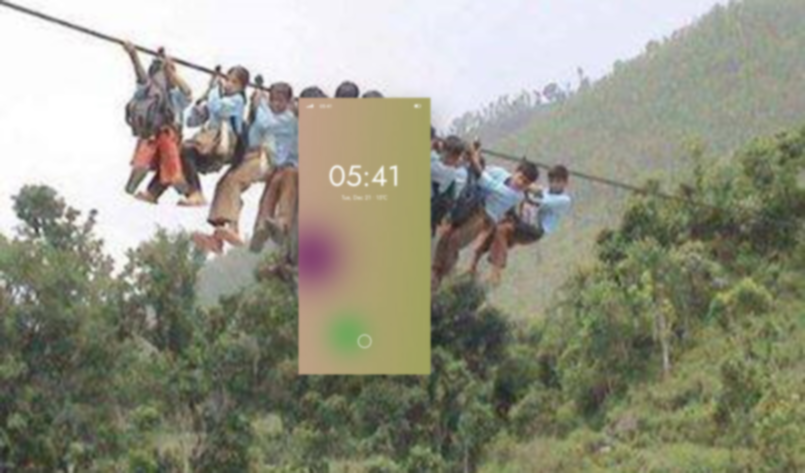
{"hour": 5, "minute": 41}
